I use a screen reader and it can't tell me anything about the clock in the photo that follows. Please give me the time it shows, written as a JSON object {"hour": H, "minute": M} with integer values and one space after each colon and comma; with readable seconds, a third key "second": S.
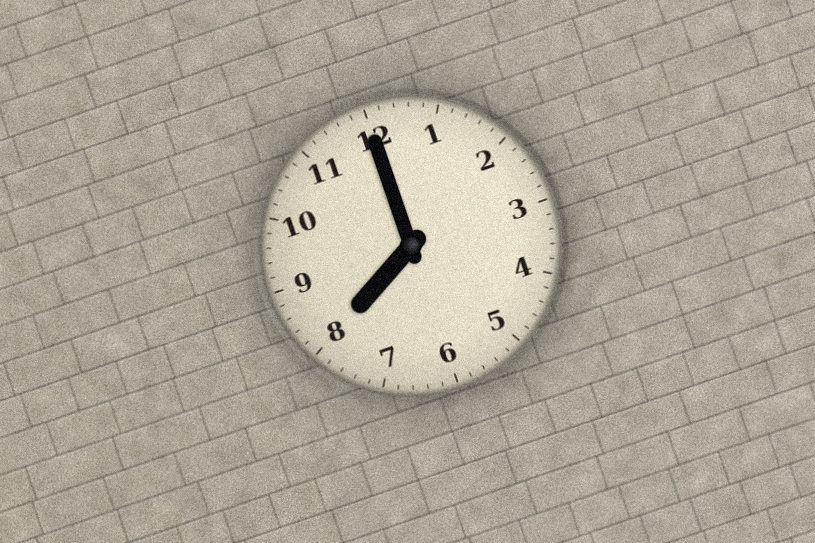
{"hour": 8, "minute": 0}
